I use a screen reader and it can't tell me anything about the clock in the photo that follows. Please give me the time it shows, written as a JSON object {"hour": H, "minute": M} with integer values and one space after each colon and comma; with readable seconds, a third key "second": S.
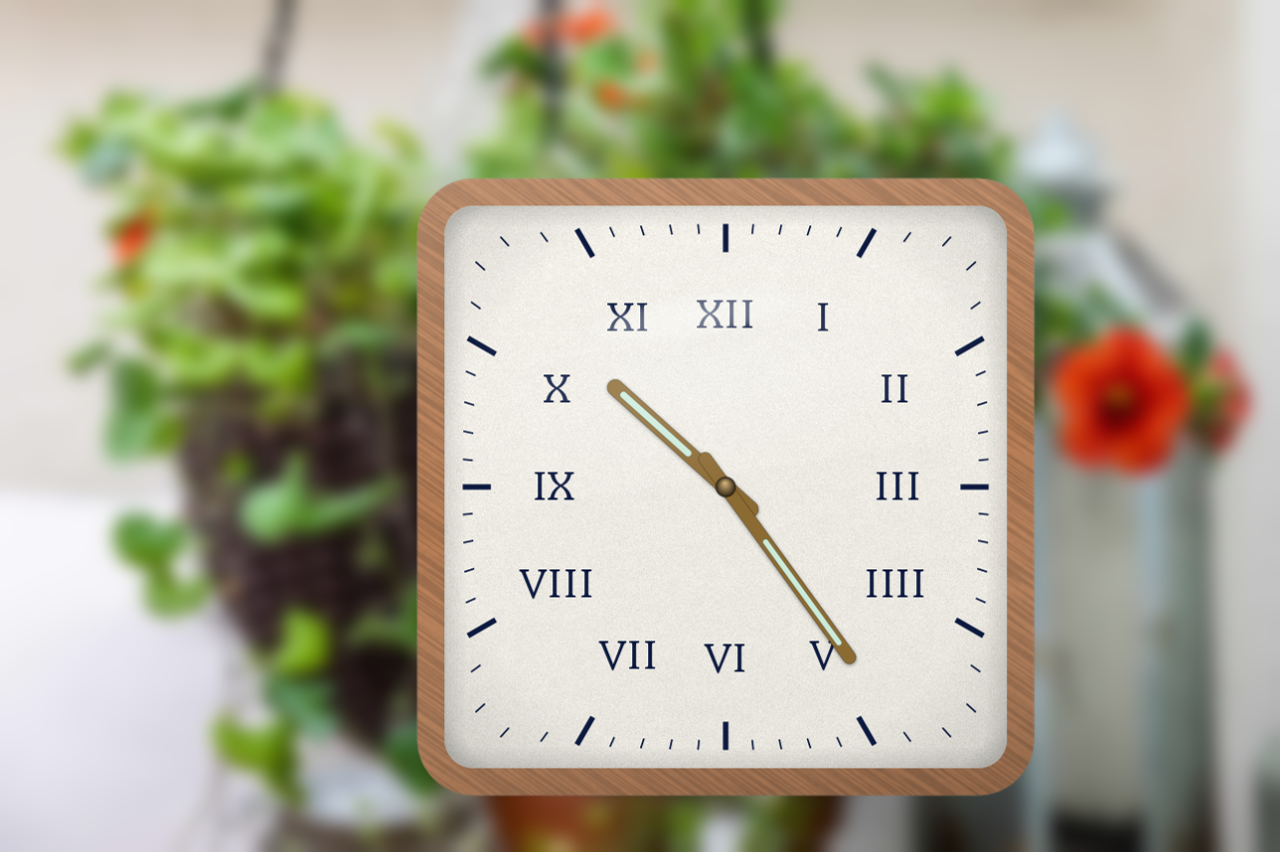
{"hour": 10, "minute": 24}
